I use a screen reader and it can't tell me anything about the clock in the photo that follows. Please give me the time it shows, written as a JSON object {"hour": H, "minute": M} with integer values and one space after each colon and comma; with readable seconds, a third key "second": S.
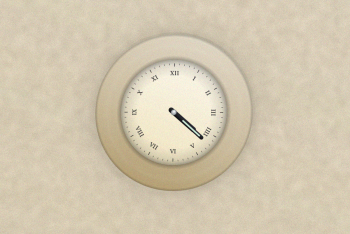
{"hour": 4, "minute": 22}
